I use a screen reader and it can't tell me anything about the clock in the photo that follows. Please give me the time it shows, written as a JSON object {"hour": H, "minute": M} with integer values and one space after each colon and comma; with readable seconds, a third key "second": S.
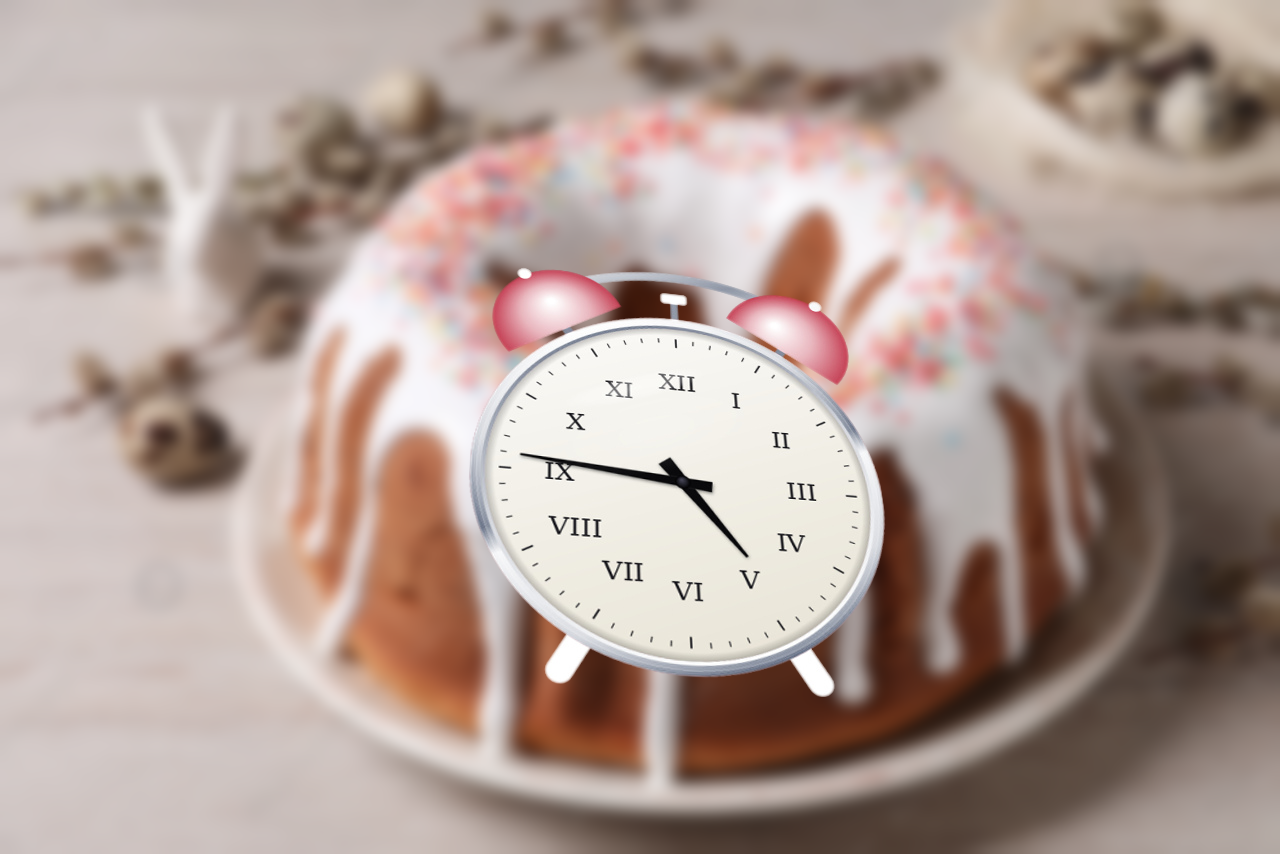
{"hour": 4, "minute": 46}
